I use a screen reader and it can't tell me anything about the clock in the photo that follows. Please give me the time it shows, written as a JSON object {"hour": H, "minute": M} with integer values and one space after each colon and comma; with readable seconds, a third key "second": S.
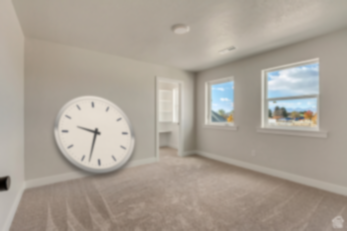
{"hour": 9, "minute": 33}
